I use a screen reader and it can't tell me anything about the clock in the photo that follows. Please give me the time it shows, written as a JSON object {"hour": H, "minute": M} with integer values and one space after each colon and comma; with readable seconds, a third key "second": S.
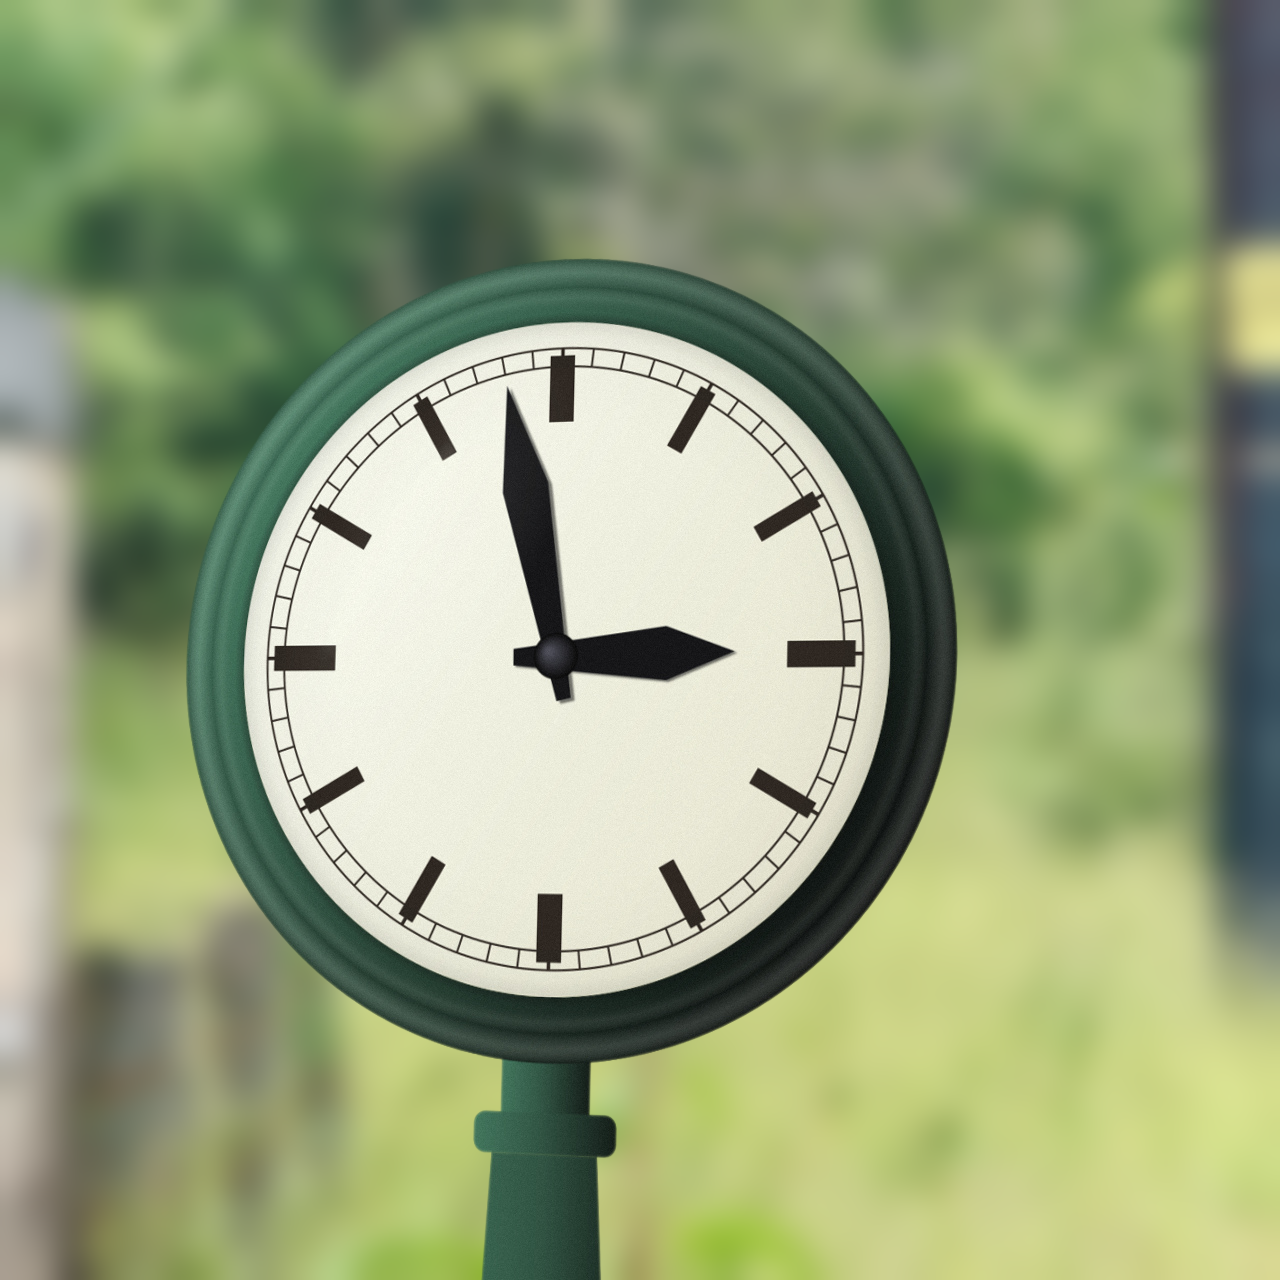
{"hour": 2, "minute": 58}
